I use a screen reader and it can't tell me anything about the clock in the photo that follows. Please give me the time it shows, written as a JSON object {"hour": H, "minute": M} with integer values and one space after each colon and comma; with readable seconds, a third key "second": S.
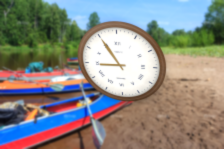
{"hour": 8, "minute": 55}
